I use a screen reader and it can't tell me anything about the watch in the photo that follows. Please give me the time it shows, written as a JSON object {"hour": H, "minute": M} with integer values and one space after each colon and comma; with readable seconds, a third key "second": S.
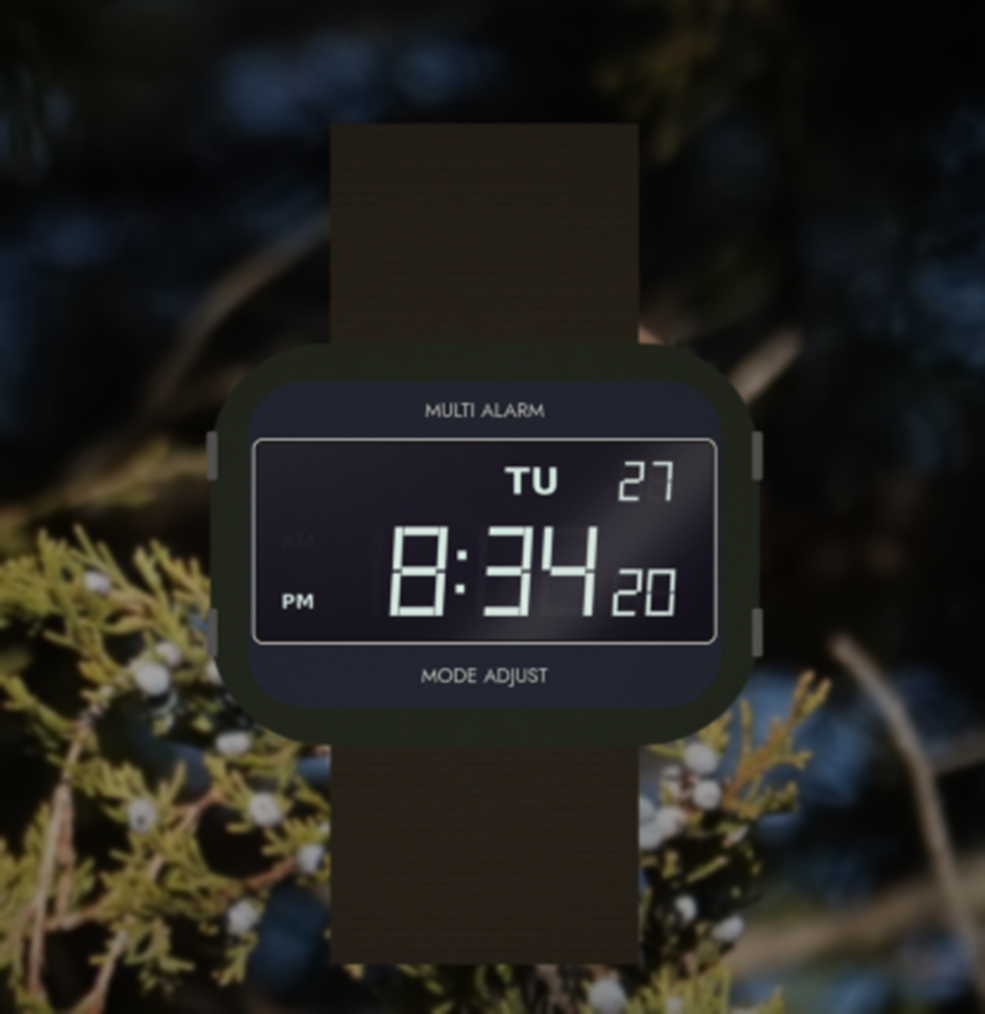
{"hour": 8, "minute": 34, "second": 20}
